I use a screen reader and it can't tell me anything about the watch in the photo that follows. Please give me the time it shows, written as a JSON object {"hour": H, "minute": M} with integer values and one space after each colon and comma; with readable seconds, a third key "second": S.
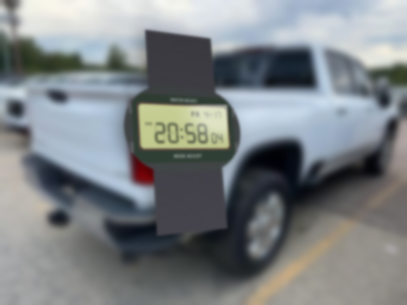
{"hour": 20, "minute": 58}
